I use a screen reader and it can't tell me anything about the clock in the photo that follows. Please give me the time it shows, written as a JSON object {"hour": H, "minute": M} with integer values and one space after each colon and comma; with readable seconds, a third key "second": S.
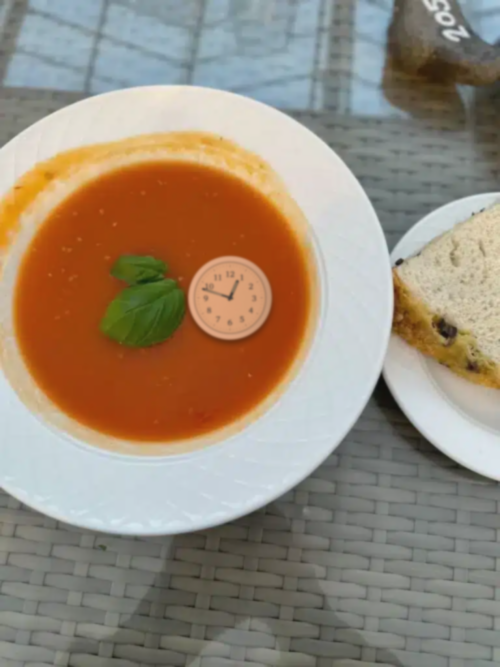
{"hour": 12, "minute": 48}
